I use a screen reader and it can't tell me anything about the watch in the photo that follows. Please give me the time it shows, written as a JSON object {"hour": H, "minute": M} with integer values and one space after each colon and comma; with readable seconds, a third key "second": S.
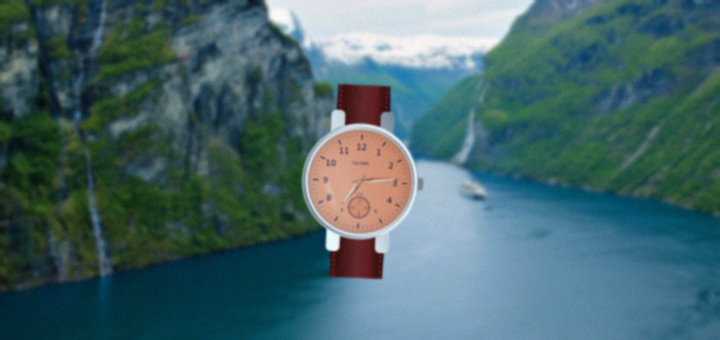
{"hour": 7, "minute": 14}
